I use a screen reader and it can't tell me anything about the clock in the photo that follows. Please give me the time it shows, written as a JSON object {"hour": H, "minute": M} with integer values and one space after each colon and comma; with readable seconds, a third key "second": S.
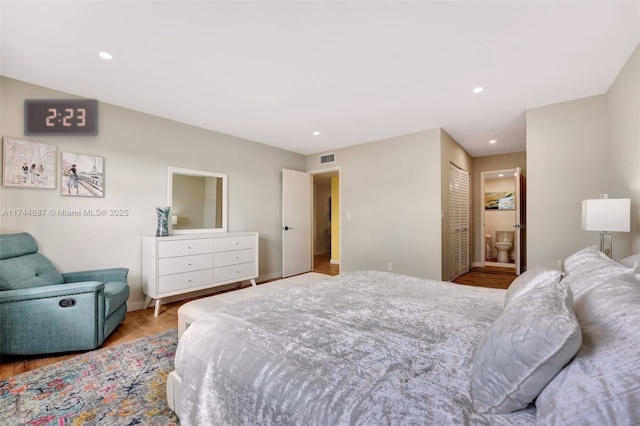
{"hour": 2, "minute": 23}
